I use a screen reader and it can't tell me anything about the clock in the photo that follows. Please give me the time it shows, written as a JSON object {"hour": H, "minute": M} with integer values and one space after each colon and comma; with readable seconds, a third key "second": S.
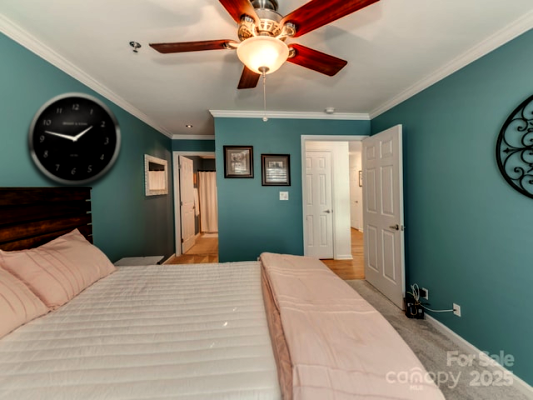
{"hour": 1, "minute": 47}
